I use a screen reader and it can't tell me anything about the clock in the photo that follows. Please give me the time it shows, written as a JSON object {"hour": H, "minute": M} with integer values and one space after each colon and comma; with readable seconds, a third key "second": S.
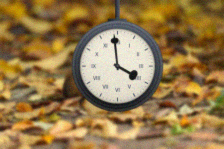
{"hour": 3, "minute": 59}
